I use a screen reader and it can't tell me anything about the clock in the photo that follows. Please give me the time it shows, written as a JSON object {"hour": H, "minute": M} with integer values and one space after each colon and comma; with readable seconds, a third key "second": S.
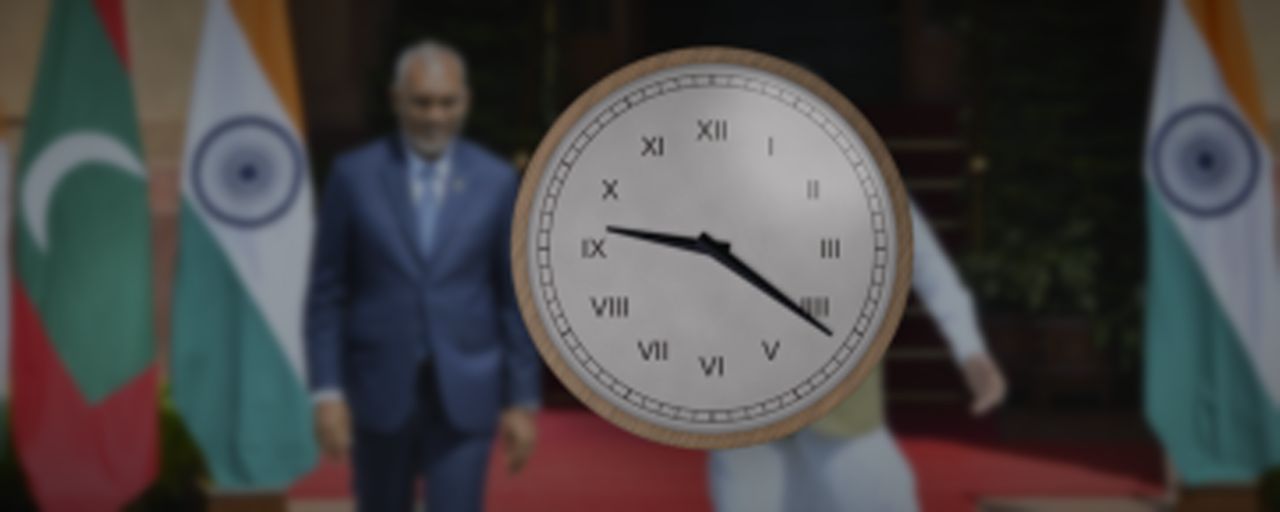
{"hour": 9, "minute": 21}
